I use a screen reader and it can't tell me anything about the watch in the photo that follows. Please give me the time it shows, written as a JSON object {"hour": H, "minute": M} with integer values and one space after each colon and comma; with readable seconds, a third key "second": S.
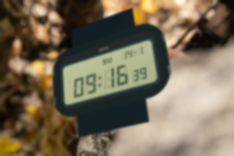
{"hour": 9, "minute": 16}
